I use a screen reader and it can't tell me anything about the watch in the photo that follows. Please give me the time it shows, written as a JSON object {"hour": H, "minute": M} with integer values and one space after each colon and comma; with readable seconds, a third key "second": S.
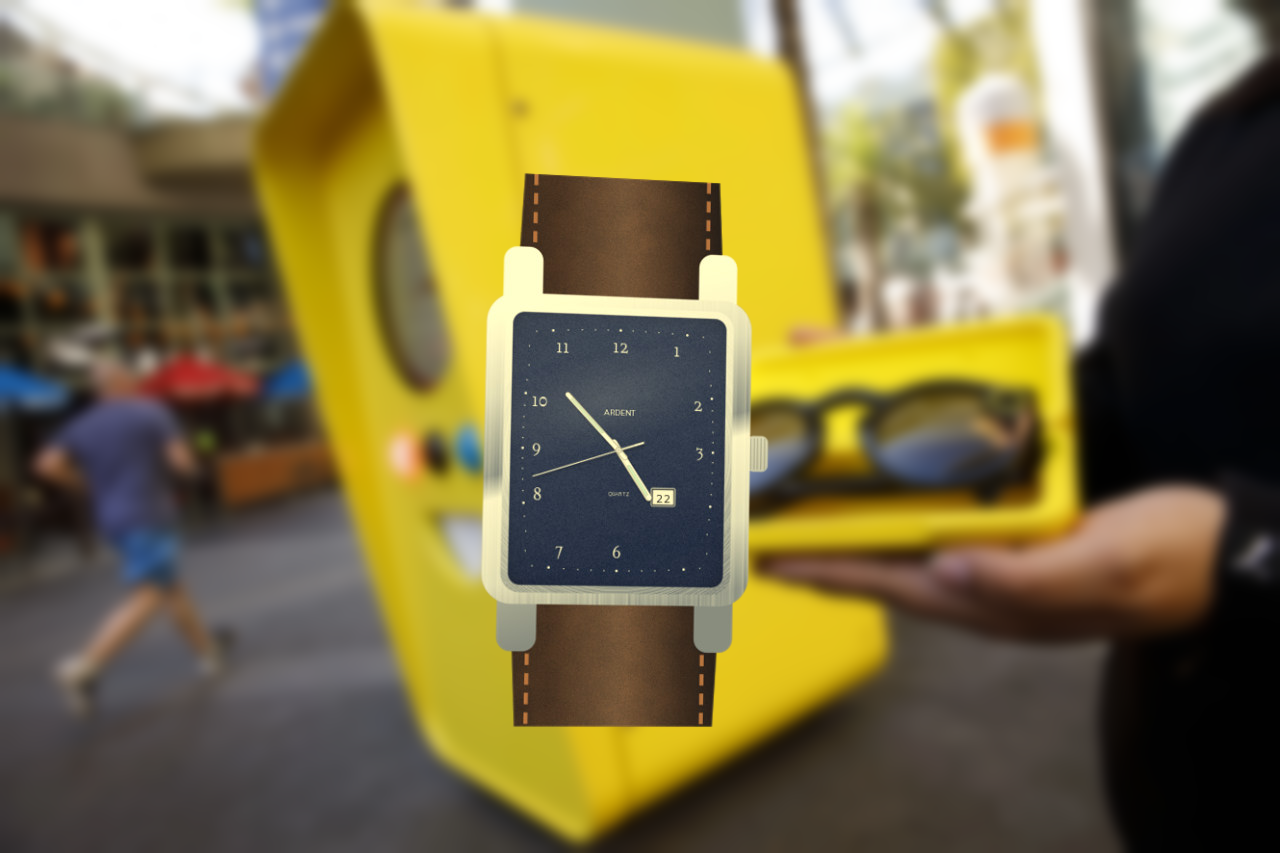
{"hour": 4, "minute": 52, "second": 42}
